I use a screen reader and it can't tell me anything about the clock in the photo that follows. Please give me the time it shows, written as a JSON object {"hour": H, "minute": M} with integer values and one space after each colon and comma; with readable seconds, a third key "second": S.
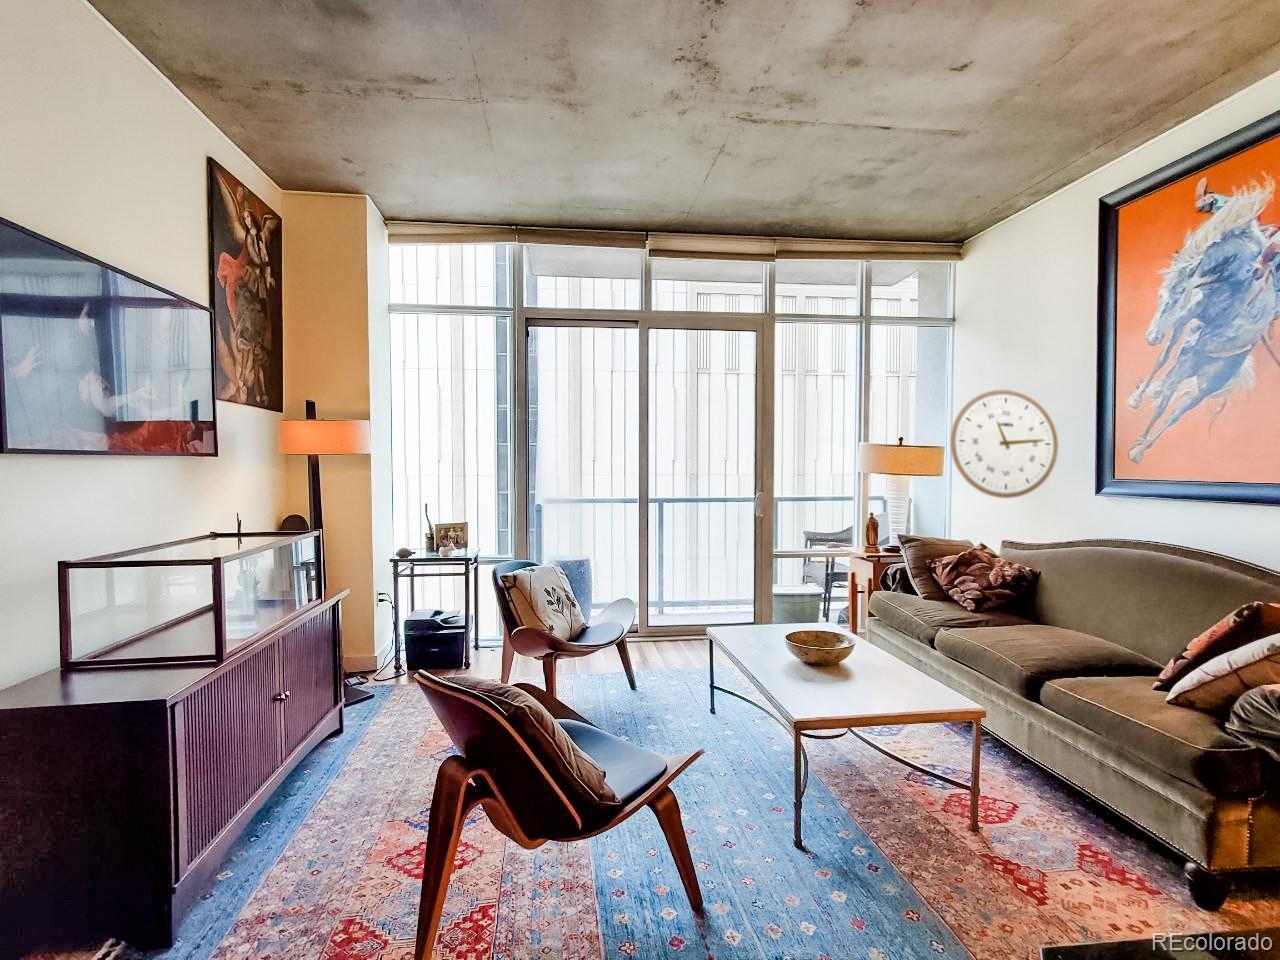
{"hour": 11, "minute": 14}
